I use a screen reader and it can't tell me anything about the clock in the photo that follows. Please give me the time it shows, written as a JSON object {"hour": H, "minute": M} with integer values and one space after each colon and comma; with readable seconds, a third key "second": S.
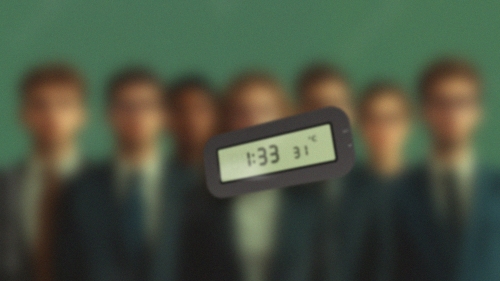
{"hour": 1, "minute": 33}
